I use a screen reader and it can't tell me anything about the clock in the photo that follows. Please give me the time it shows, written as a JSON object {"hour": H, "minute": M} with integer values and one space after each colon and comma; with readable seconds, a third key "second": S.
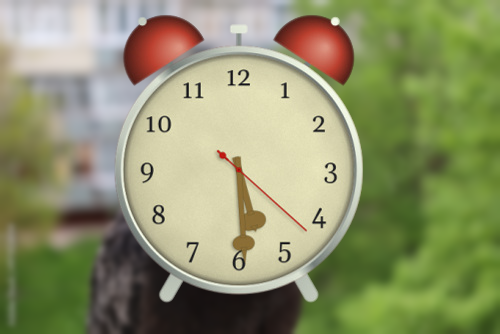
{"hour": 5, "minute": 29, "second": 22}
